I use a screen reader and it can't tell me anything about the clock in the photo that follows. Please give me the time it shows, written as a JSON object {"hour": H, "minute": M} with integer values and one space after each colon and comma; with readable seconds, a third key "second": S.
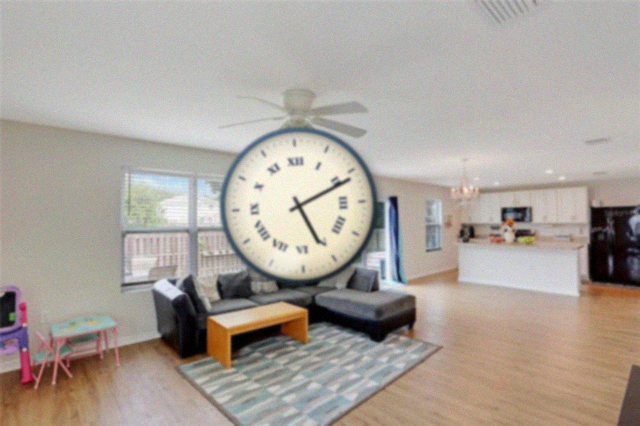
{"hour": 5, "minute": 11}
